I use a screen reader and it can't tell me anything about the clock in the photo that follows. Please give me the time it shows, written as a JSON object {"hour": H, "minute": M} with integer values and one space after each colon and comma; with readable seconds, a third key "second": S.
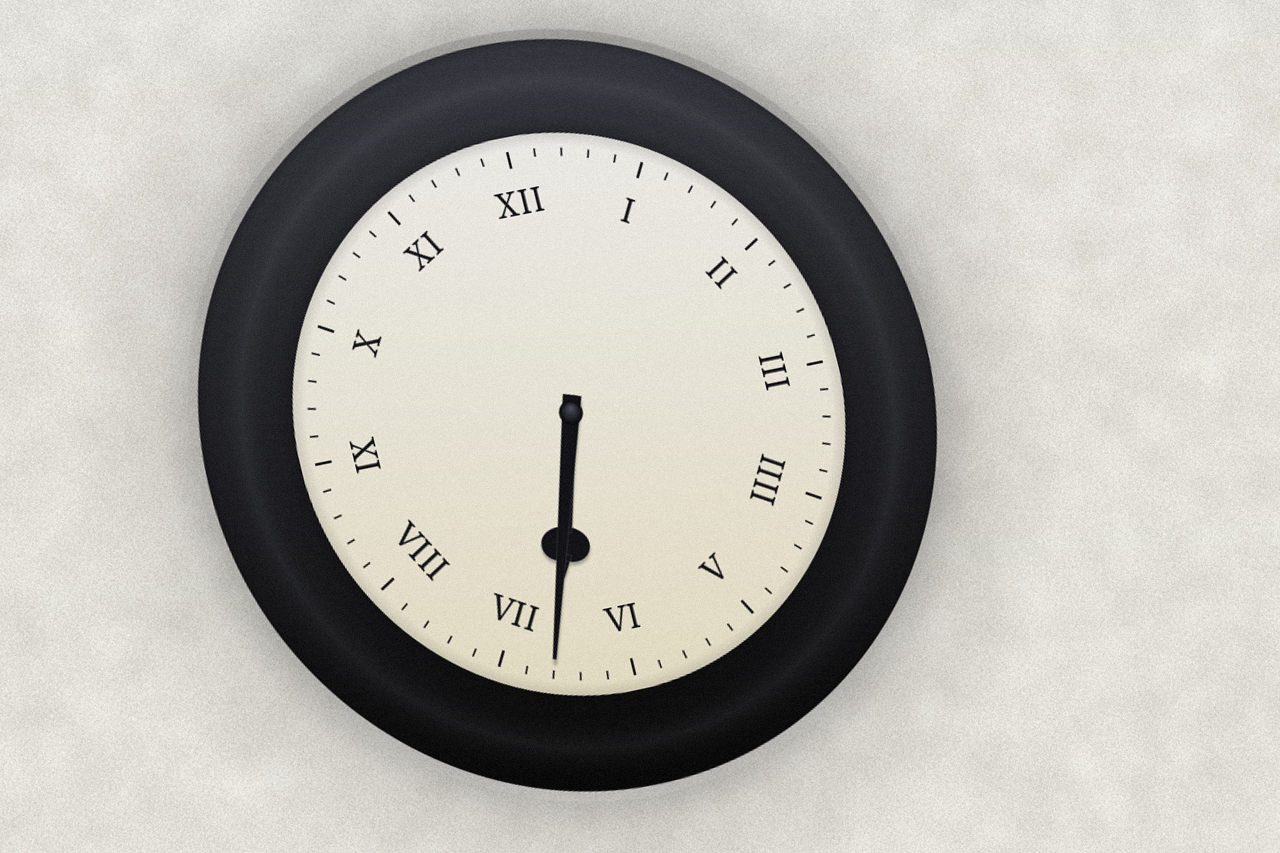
{"hour": 6, "minute": 33}
